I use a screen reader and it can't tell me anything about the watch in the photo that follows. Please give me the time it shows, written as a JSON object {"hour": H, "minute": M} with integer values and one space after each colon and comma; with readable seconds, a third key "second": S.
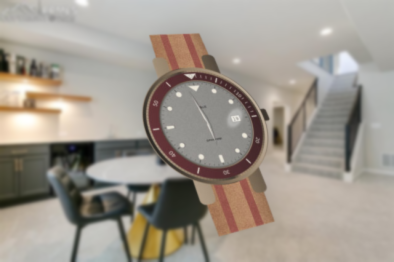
{"hour": 5, "minute": 58}
